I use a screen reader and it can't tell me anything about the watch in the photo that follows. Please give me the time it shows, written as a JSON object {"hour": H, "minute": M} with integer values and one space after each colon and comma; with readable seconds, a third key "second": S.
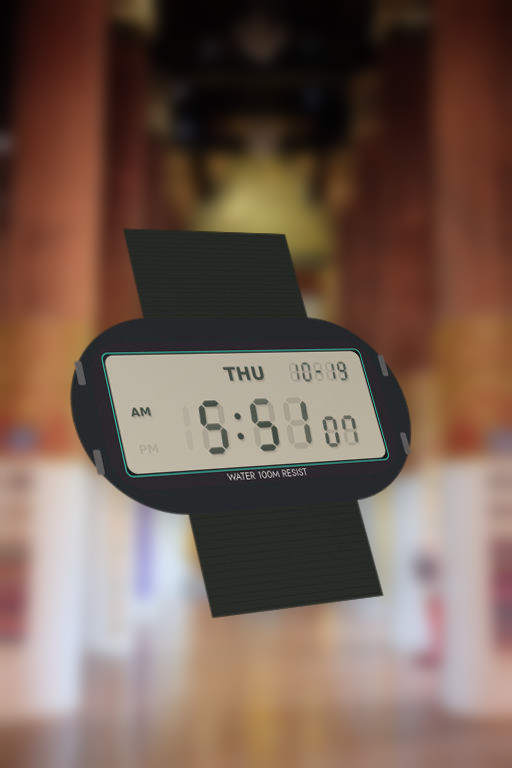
{"hour": 5, "minute": 51, "second": 7}
